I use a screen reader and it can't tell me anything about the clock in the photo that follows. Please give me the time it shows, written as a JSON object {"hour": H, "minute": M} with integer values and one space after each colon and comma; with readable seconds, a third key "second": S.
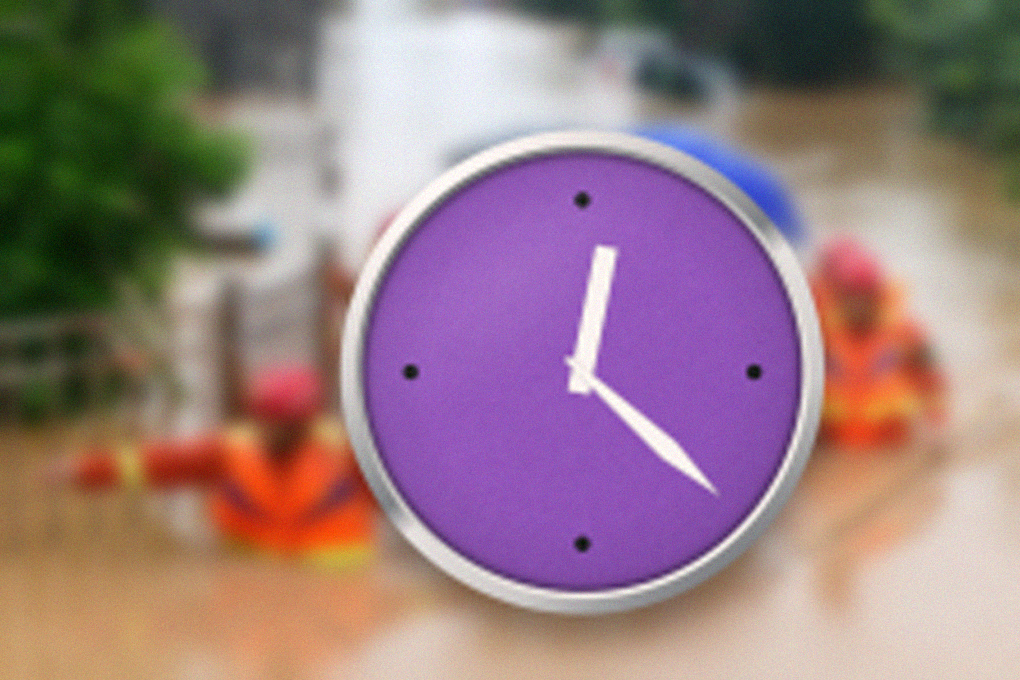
{"hour": 12, "minute": 22}
